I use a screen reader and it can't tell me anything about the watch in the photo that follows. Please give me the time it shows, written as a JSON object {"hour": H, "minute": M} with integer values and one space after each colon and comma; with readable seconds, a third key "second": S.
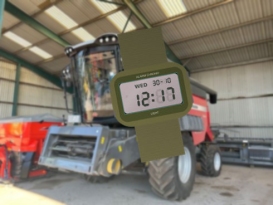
{"hour": 12, "minute": 17}
